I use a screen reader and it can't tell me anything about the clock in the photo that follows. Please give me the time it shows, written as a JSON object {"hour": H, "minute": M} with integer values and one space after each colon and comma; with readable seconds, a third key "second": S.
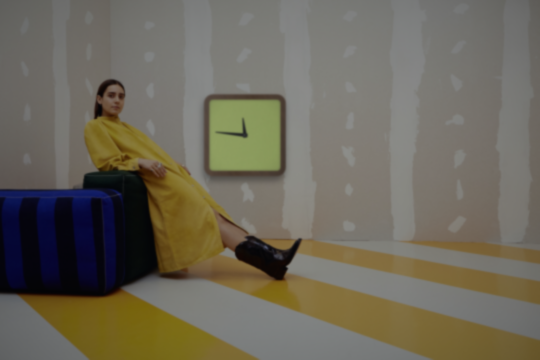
{"hour": 11, "minute": 46}
